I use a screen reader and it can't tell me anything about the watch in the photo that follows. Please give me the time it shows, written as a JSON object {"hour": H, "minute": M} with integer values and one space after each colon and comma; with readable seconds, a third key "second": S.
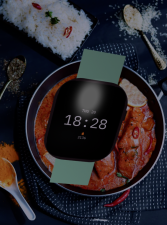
{"hour": 18, "minute": 28}
